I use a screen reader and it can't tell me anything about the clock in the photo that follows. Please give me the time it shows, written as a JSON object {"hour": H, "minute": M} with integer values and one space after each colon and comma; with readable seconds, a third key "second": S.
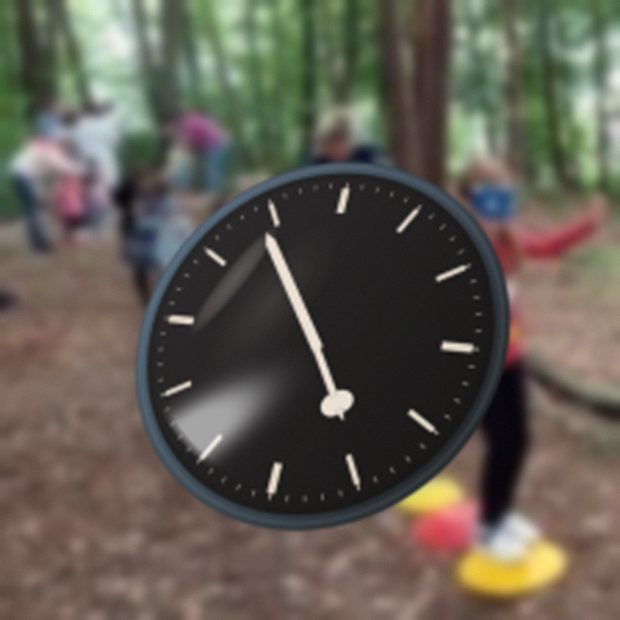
{"hour": 4, "minute": 54}
